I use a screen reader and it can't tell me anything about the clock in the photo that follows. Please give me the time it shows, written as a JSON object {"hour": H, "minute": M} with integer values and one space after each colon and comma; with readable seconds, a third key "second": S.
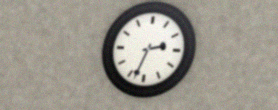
{"hour": 2, "minute": 33}
